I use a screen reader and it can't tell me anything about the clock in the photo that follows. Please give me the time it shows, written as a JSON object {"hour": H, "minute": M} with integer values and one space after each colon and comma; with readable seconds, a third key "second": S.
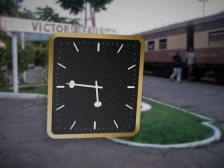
{"hour": 5, "minute": 46}
